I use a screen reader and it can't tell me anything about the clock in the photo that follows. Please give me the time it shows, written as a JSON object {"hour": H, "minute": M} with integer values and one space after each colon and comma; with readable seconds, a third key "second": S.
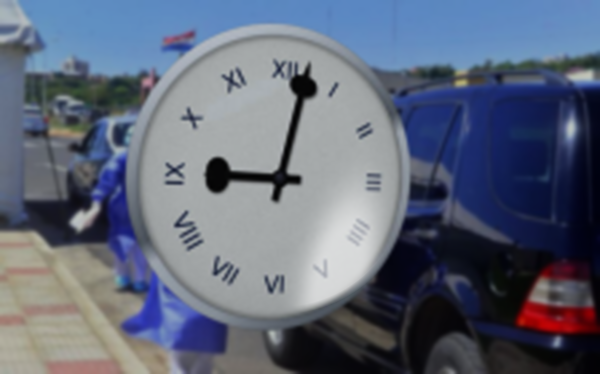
{"hour": 9, "minute": 2}
